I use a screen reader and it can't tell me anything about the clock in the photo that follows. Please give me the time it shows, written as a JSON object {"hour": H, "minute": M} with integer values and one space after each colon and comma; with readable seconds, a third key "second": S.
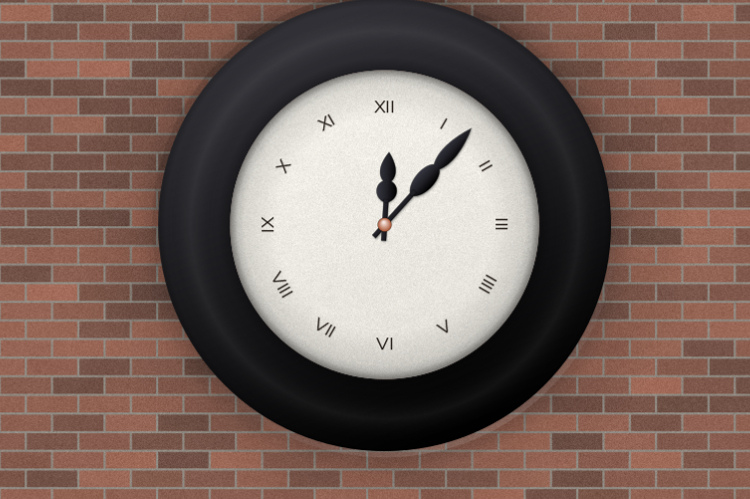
{"hour": 12, "minute": 7}
